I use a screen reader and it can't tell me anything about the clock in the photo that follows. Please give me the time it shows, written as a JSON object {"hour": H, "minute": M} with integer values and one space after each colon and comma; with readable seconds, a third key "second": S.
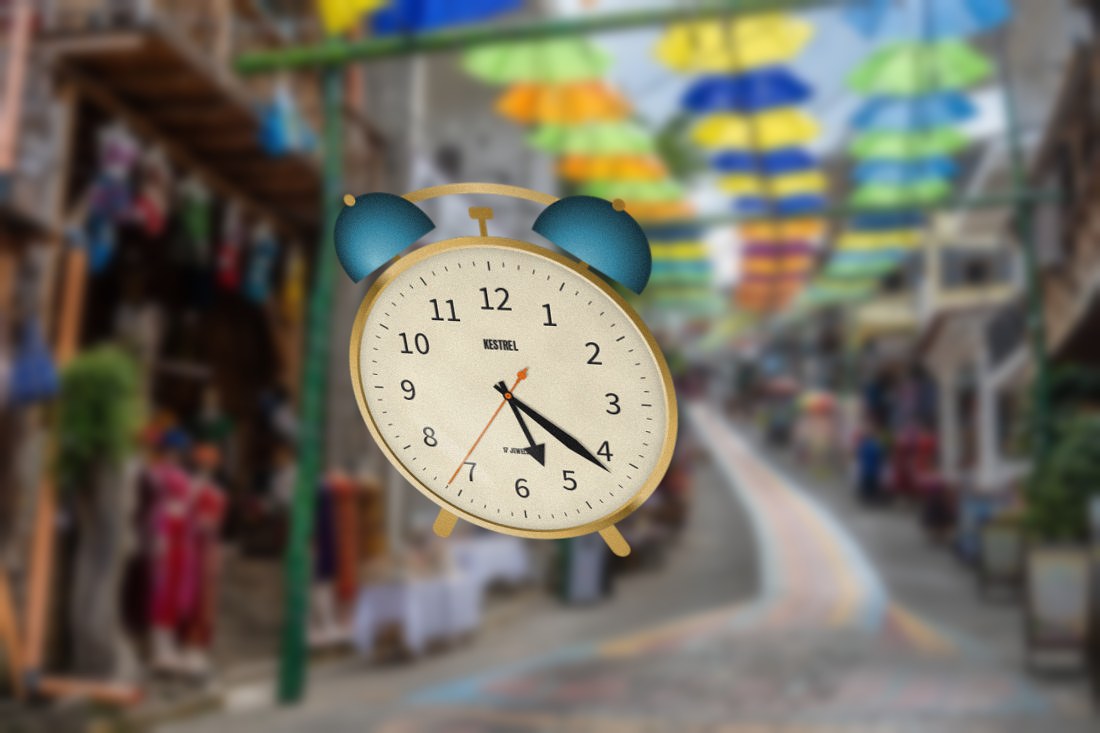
{"hour": 5, "minute": 21, "second": 36}
